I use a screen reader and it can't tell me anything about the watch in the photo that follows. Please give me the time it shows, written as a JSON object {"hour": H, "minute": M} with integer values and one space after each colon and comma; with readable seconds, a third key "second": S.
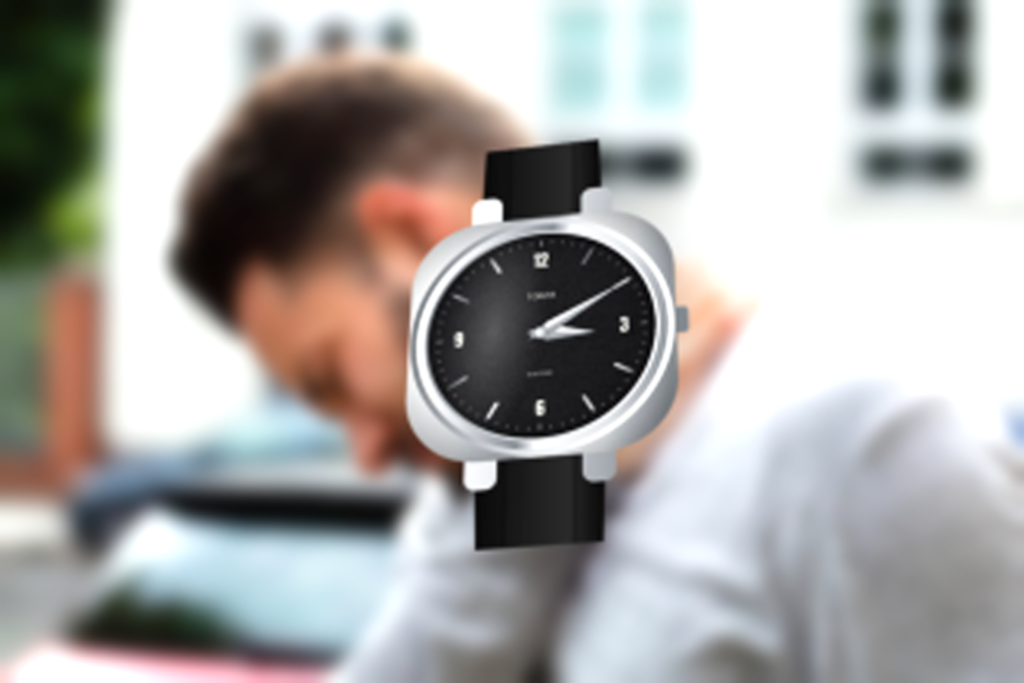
{"hour": 3, "minute": 10}
